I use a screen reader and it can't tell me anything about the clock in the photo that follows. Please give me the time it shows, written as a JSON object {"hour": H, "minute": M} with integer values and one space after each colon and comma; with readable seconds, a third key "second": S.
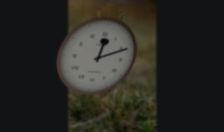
{"hour": 12, "minute": 11}
